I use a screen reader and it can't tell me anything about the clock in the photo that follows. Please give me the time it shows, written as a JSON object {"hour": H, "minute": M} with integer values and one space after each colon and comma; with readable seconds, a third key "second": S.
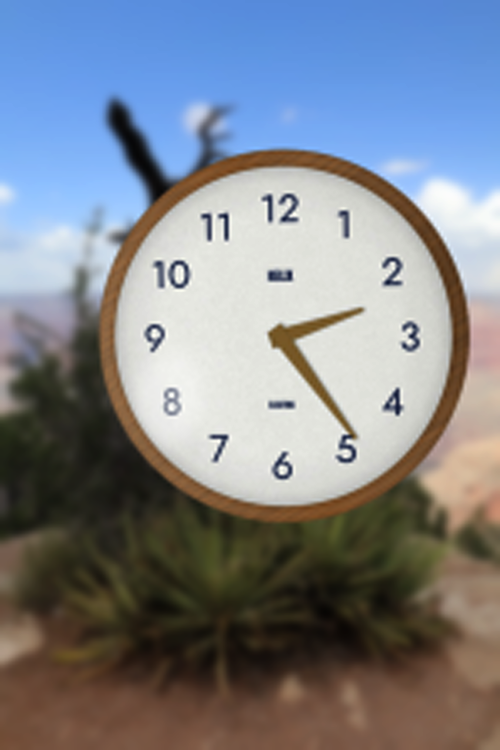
{"hour": 2, "minute": 24}
